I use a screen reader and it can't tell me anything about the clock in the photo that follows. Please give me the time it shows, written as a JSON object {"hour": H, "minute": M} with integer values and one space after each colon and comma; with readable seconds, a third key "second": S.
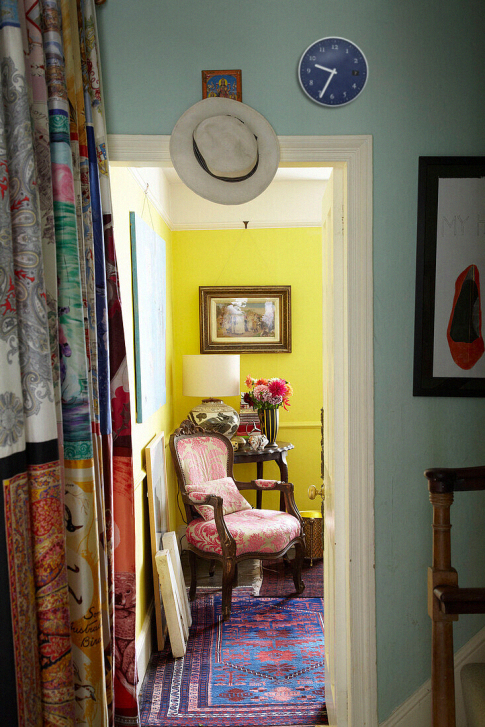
{"hour": 9, "minute": 34}
